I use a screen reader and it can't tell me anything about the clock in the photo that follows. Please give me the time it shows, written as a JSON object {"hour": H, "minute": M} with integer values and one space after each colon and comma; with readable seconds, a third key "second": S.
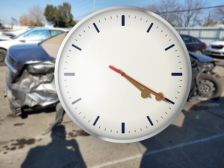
{"hour": 4, "minute": 20, "second": 20}
